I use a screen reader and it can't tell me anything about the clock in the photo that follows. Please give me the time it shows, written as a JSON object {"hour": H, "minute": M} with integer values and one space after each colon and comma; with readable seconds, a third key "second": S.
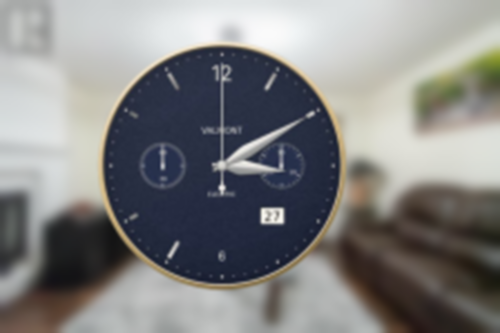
{"hour": 3, "minute": 10}
